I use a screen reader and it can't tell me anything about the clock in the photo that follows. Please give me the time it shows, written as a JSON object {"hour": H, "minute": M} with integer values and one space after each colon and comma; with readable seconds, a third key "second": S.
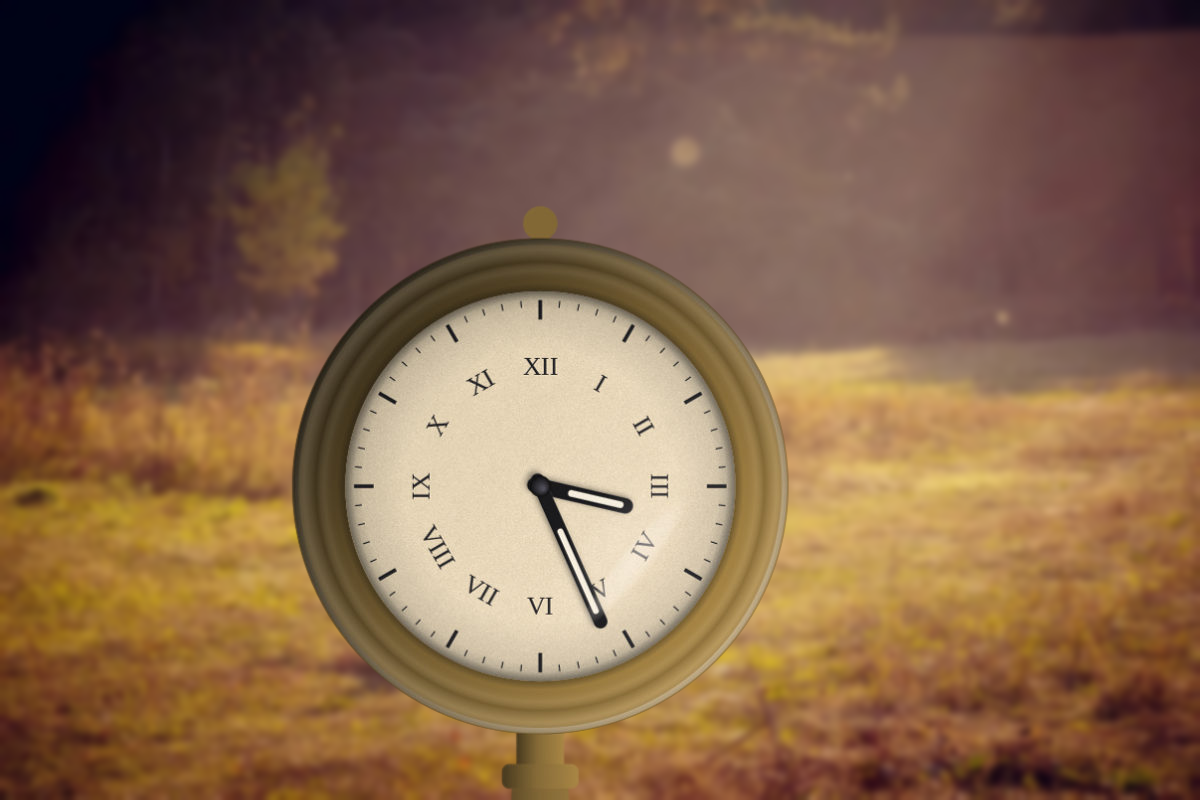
{"hour": 3, "minute": 26}
